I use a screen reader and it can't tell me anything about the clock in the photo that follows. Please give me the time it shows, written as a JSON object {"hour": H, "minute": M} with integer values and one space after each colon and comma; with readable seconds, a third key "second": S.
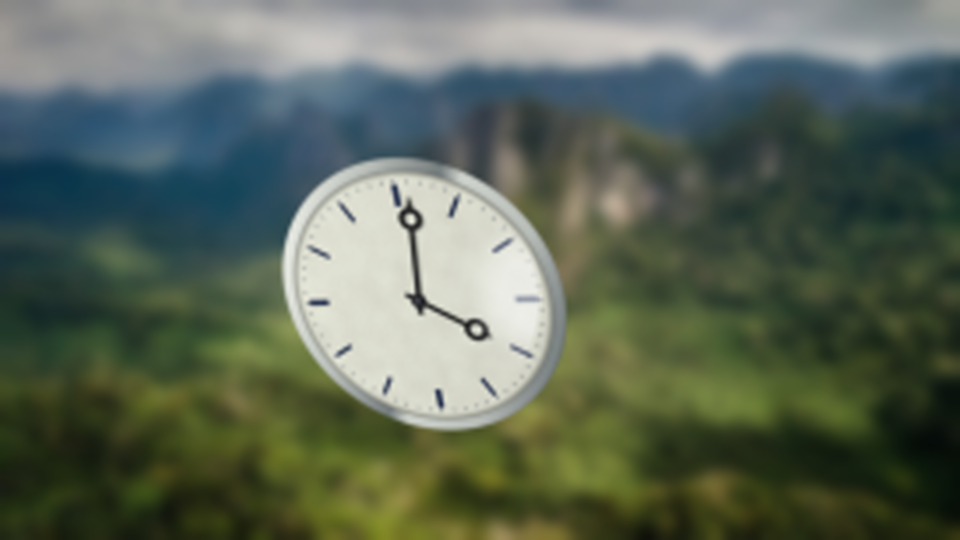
{"hour": 4, "minute": 1}
